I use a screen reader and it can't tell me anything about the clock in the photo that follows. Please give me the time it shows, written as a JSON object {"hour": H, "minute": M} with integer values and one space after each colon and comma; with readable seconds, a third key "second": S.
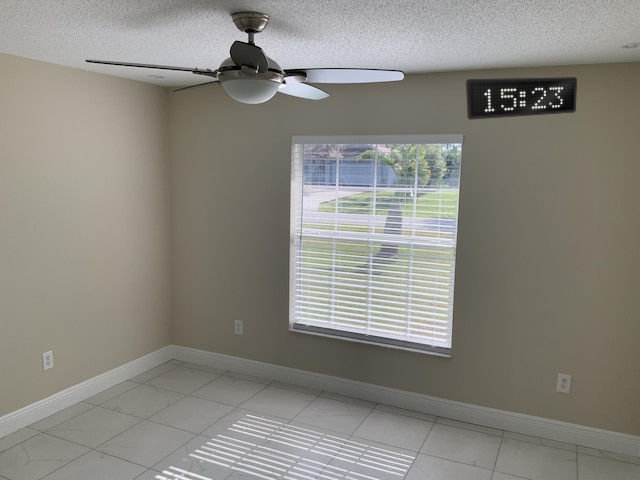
{"hour": 15, "minute": 23}
